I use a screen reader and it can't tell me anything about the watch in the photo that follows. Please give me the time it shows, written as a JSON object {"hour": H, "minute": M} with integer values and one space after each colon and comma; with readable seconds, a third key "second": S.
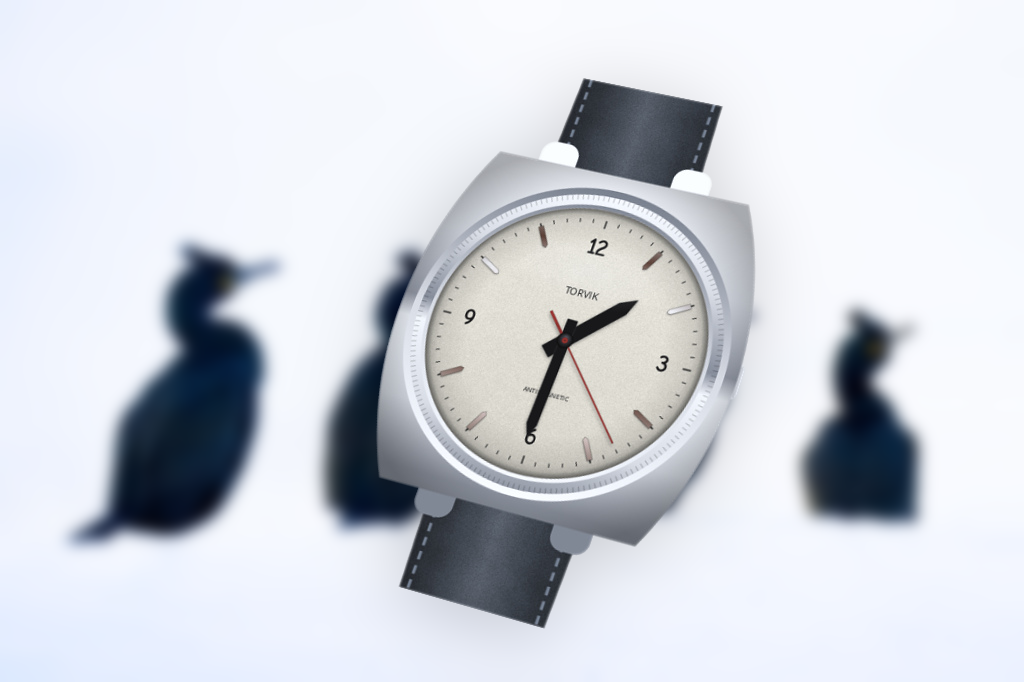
{"hour": 1, "minute": 30, "second": 23}
